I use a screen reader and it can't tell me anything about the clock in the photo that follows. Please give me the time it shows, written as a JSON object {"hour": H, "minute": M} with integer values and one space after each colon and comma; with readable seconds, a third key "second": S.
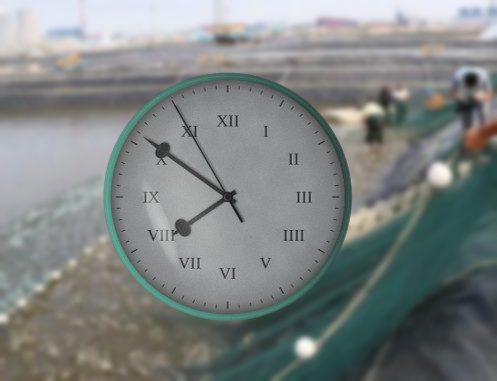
{"hour": 7, "minute": 50, "second": 55}
